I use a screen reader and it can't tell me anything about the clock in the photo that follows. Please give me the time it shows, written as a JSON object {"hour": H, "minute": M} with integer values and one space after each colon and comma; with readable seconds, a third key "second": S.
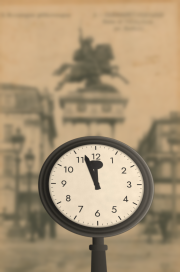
{"hour": 11, "minute": 57}
